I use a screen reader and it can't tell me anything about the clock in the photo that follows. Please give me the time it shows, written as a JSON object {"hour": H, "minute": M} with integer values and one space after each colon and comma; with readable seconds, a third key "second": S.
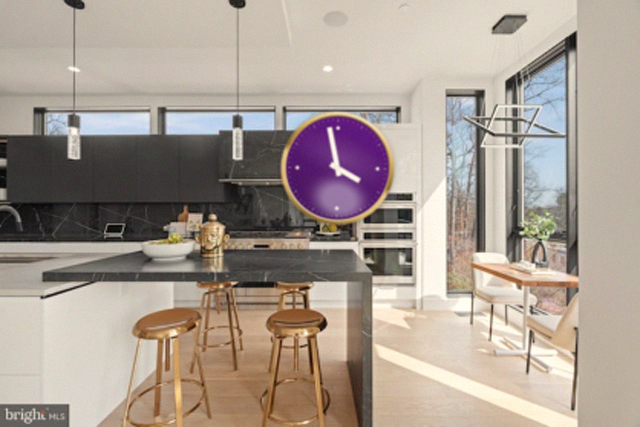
{"hour": 3, "minute": 58}
